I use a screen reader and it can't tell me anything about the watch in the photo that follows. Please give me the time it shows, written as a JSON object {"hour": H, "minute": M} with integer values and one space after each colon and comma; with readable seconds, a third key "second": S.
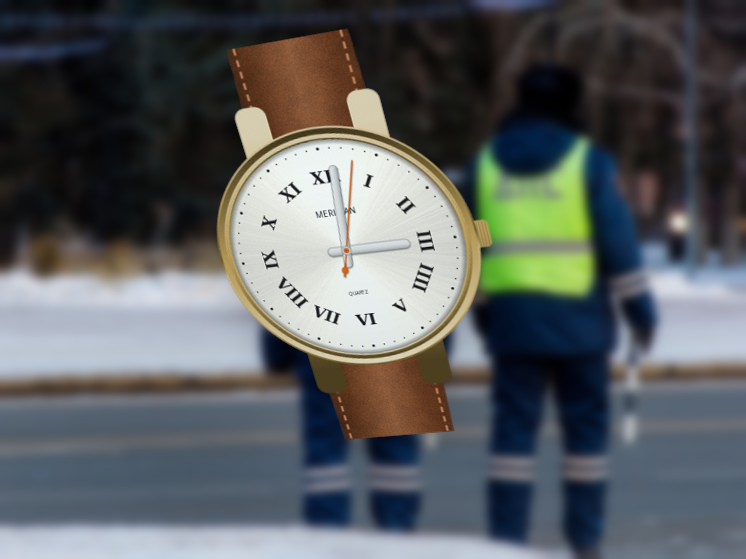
{"hour": 3, "minute": 1, "second": 3}
